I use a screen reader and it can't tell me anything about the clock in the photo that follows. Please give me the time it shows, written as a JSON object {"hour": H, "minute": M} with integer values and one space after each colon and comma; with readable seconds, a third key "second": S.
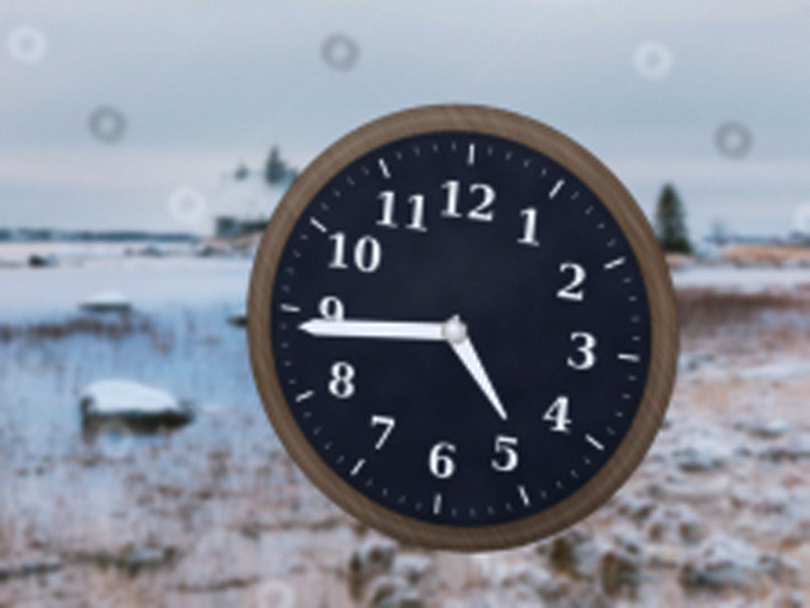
{"hour": 4, "minute": 44}
